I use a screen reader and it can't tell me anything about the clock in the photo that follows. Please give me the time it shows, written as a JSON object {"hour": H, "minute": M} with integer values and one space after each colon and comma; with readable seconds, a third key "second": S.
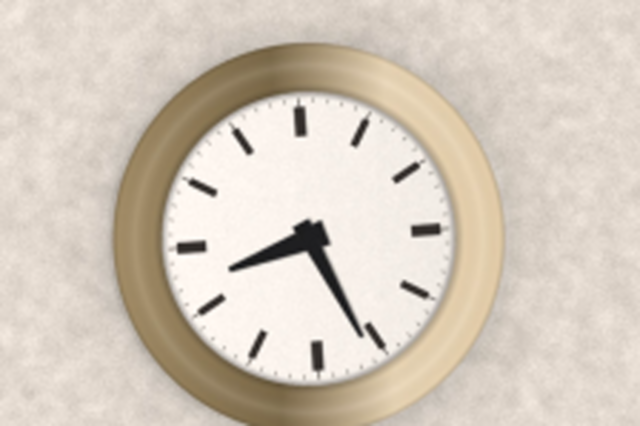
{"hour": 8, "minute": 26}
